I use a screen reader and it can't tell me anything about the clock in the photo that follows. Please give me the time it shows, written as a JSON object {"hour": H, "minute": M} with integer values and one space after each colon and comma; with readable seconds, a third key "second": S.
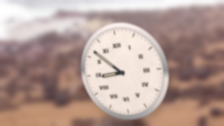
{"hour": 8, "minute": 52}
